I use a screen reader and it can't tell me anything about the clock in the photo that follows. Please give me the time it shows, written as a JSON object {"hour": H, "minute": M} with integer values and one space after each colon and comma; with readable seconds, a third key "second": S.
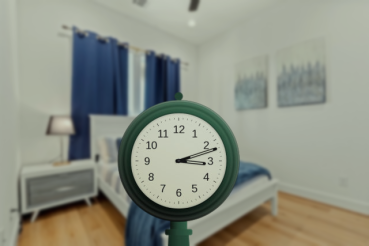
{"hour": 3, "minute": 12}
